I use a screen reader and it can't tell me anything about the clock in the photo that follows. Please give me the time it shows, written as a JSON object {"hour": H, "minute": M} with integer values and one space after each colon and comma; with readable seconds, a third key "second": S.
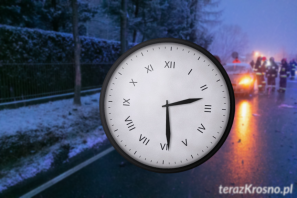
{"hour": 2, "minute": 29}
